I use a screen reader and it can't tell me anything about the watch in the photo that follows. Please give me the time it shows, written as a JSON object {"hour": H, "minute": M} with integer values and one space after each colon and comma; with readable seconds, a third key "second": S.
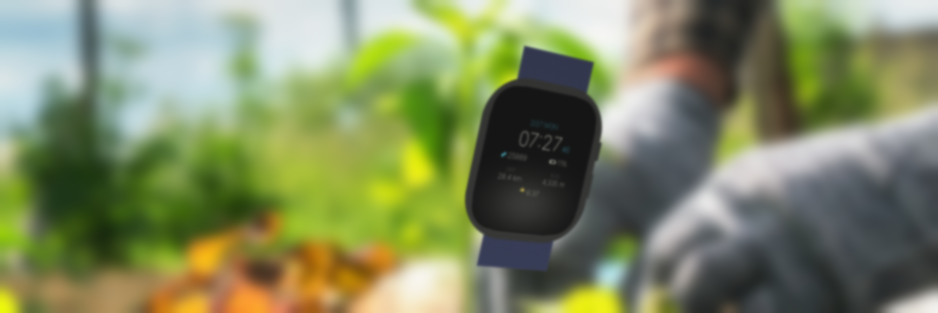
{"hour": 7, "minute": 27}
